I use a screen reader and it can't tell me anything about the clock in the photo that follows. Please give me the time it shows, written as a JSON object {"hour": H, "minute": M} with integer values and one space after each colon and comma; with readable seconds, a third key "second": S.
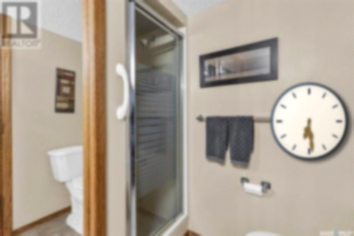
{"hour": 6, "minute": 29}
